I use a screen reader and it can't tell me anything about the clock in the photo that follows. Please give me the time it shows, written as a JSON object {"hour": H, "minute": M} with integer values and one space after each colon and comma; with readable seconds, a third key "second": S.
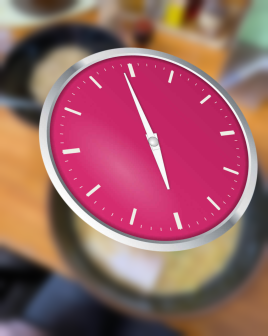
{"hour": 5, "minute": 59}
